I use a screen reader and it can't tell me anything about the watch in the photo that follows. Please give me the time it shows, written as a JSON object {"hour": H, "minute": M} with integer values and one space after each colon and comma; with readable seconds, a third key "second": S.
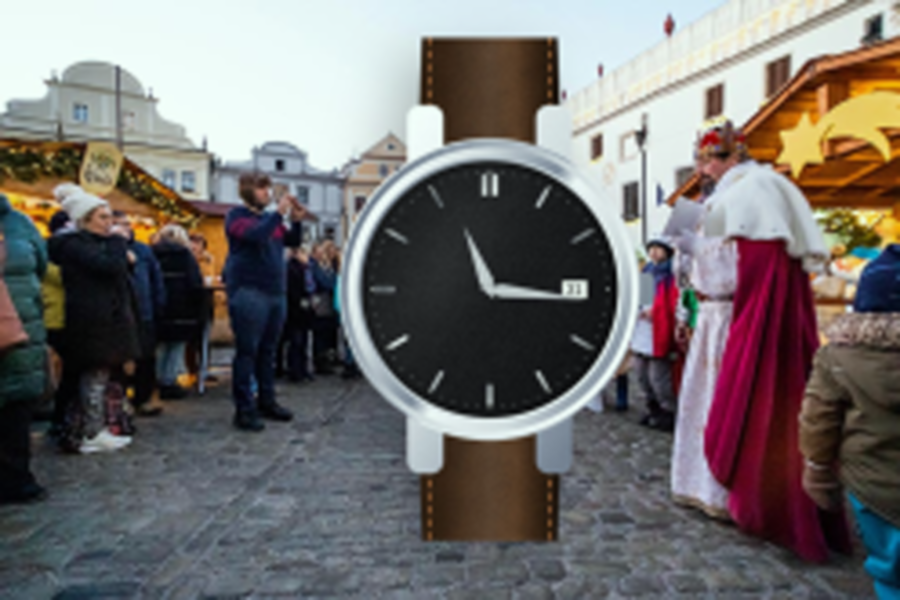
{"hour": 11, "minute": 16}
